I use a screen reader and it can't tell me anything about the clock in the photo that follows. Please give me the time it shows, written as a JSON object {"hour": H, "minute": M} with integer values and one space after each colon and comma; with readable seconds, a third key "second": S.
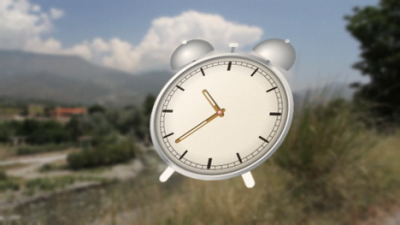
{"hour": 10, "minute": 38}
